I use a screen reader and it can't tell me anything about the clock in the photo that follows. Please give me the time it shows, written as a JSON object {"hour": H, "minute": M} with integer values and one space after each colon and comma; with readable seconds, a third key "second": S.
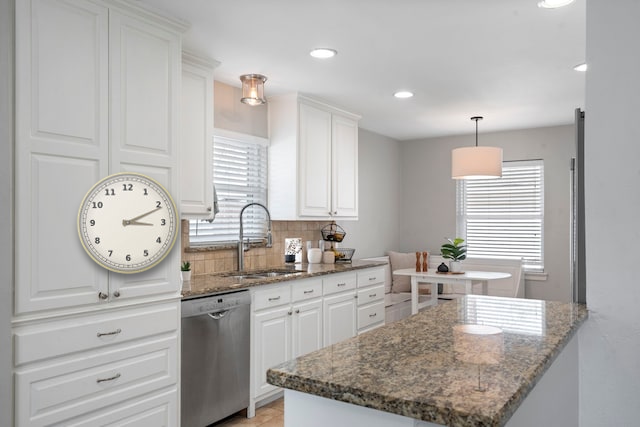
{"hour": 3, "minute": 11}
